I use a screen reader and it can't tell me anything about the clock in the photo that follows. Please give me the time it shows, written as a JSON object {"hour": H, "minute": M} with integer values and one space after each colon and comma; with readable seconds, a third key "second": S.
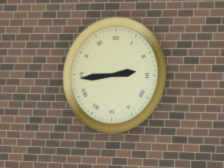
{"hour": 2, "minute": 44}
